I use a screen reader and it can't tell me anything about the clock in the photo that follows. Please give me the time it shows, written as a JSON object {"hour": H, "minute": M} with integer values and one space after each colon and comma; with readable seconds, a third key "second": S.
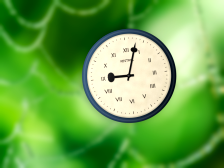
{"hour": 9, "minute": 3}
